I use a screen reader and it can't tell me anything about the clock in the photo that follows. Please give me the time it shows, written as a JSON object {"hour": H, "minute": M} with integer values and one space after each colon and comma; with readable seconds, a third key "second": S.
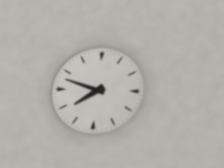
{"hour": 7, "minute": 48}
